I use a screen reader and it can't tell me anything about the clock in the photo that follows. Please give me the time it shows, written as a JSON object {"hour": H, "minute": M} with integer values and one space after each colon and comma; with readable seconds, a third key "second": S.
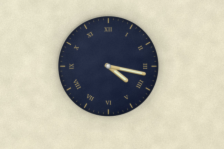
{"hour": 4, "minute": 17}
